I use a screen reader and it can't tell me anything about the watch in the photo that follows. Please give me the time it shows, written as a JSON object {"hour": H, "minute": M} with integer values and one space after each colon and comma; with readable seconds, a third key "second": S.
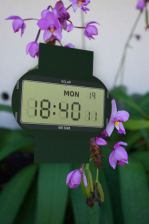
{"hour": 18, "minute": 40, "second": 11}
